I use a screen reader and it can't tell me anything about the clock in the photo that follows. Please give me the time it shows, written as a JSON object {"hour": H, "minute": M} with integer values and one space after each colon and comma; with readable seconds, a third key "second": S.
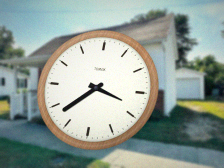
{"hour": 3, "minute": 38}
